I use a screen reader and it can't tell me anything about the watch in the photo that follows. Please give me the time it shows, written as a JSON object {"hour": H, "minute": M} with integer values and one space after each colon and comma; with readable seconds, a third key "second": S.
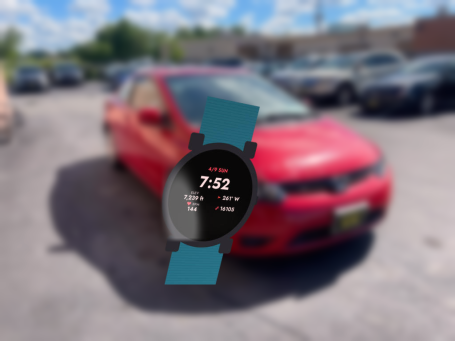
{"hour": 7, "minute": 52}
